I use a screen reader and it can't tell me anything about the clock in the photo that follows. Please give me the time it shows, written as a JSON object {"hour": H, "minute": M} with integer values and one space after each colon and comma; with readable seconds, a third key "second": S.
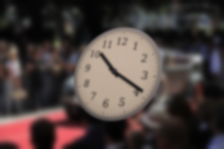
{"hour": 10, "minute": 19}
